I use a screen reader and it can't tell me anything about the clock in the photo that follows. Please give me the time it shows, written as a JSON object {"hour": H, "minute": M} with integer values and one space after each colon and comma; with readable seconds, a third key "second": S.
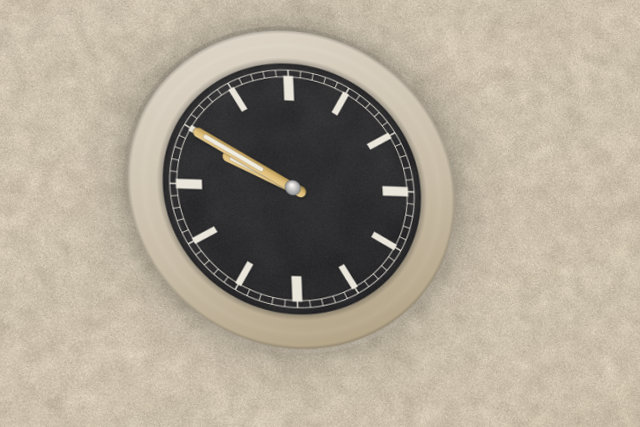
{"hour": 9, "minute": 50}
